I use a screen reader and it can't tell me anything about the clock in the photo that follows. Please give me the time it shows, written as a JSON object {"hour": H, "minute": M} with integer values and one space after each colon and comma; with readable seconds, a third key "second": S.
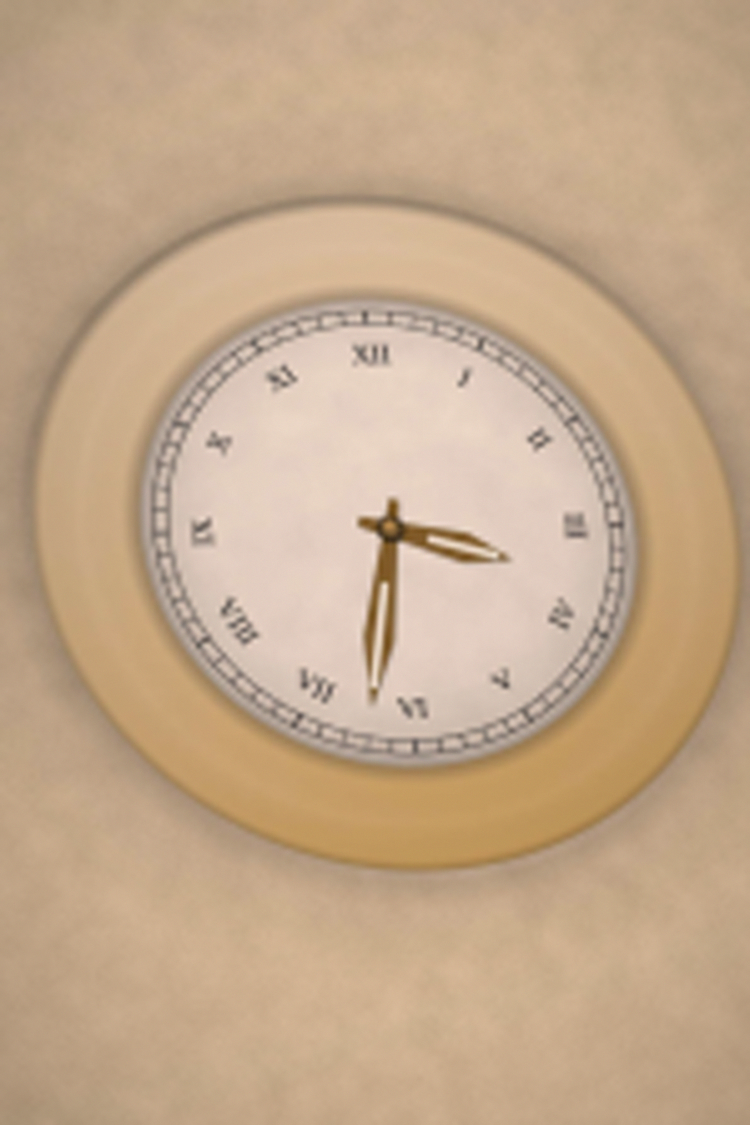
{"hour": 3, "minute": 32}
